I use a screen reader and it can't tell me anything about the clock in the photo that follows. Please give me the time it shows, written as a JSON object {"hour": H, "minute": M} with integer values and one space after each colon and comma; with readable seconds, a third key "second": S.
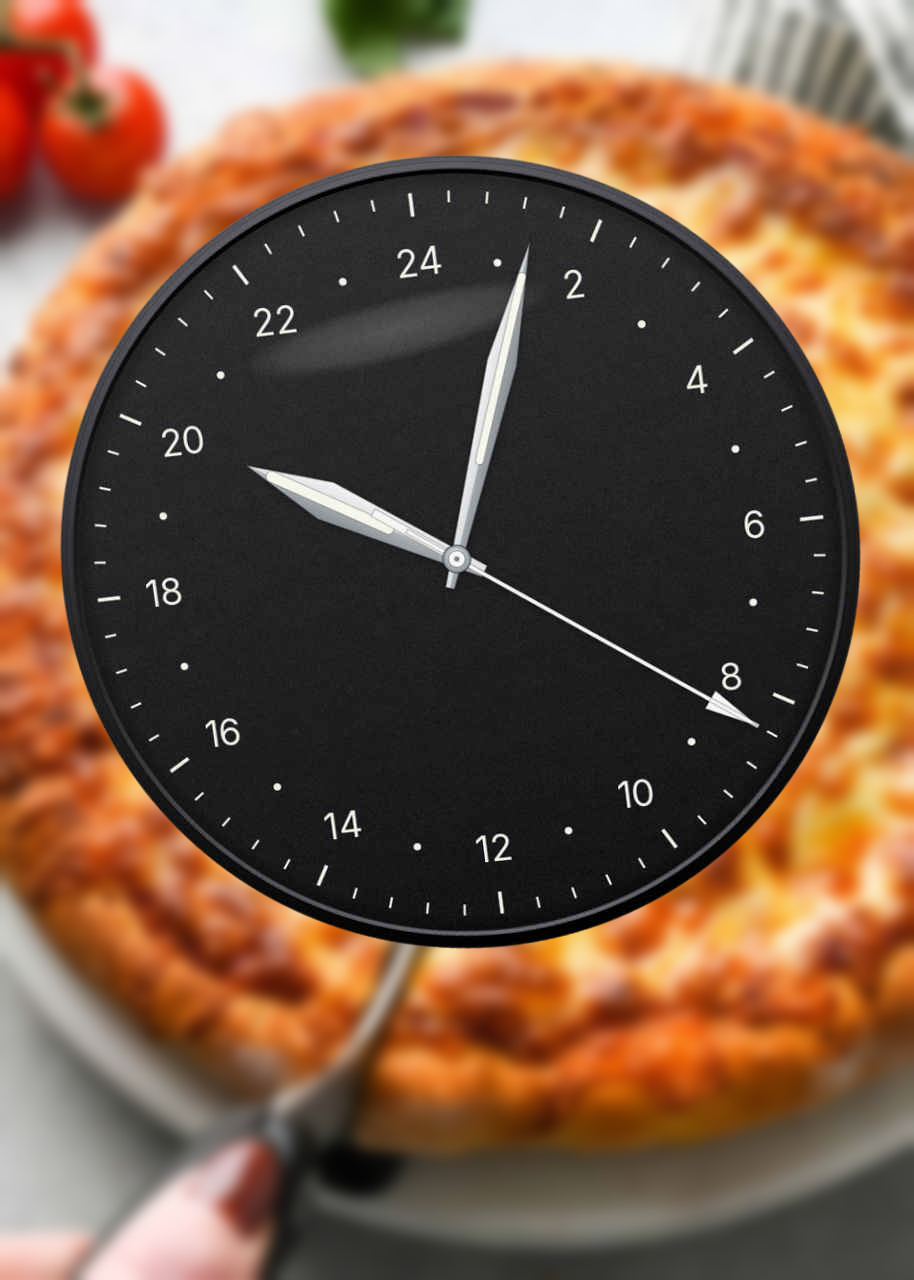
{"hour": 20, "minute": 3, "second": 21}
